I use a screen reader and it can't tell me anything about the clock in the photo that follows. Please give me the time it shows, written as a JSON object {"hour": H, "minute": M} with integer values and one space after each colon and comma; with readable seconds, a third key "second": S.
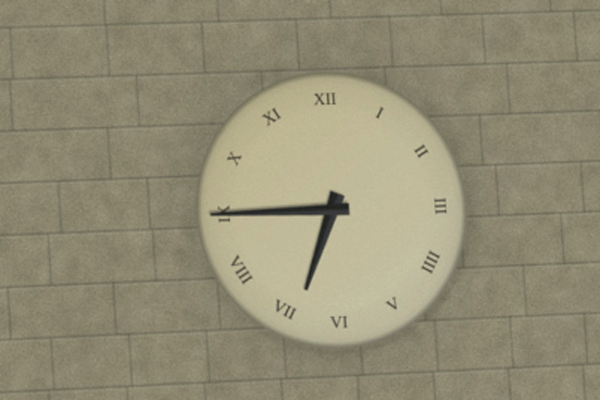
{"hour": 6, "minute": 45}
